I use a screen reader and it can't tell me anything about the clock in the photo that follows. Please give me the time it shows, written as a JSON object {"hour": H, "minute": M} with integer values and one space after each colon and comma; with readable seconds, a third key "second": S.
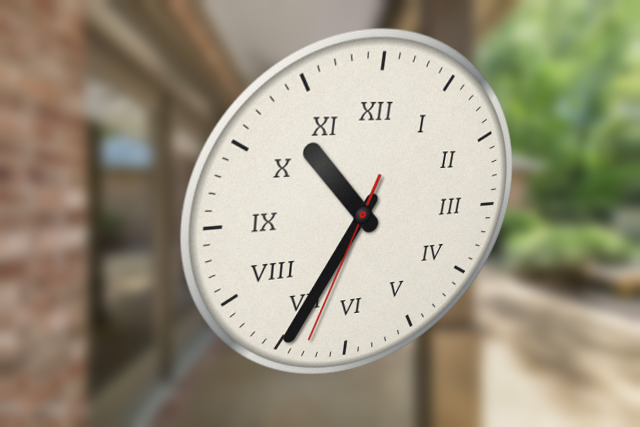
{"hour": 10, "minute": 34, "second": 33}
